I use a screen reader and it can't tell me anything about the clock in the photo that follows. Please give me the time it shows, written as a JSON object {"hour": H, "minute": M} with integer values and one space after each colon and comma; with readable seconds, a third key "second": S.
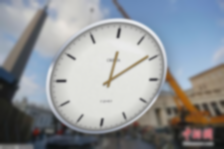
{"hour": 12, "minute": 9}
